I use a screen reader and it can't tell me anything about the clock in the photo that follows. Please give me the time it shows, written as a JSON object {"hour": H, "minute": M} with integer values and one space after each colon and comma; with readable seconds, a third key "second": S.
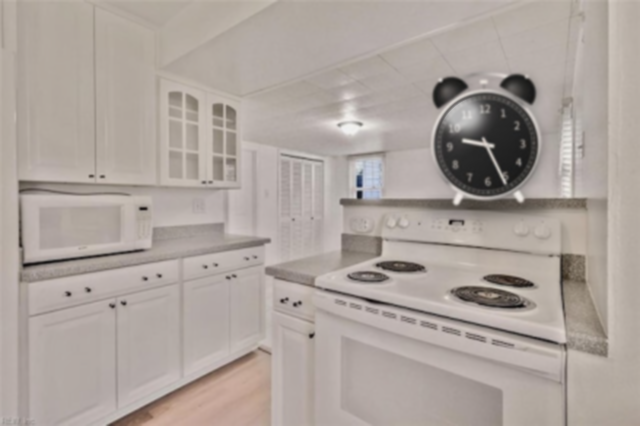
{"hour": 9, "minute": 26}
